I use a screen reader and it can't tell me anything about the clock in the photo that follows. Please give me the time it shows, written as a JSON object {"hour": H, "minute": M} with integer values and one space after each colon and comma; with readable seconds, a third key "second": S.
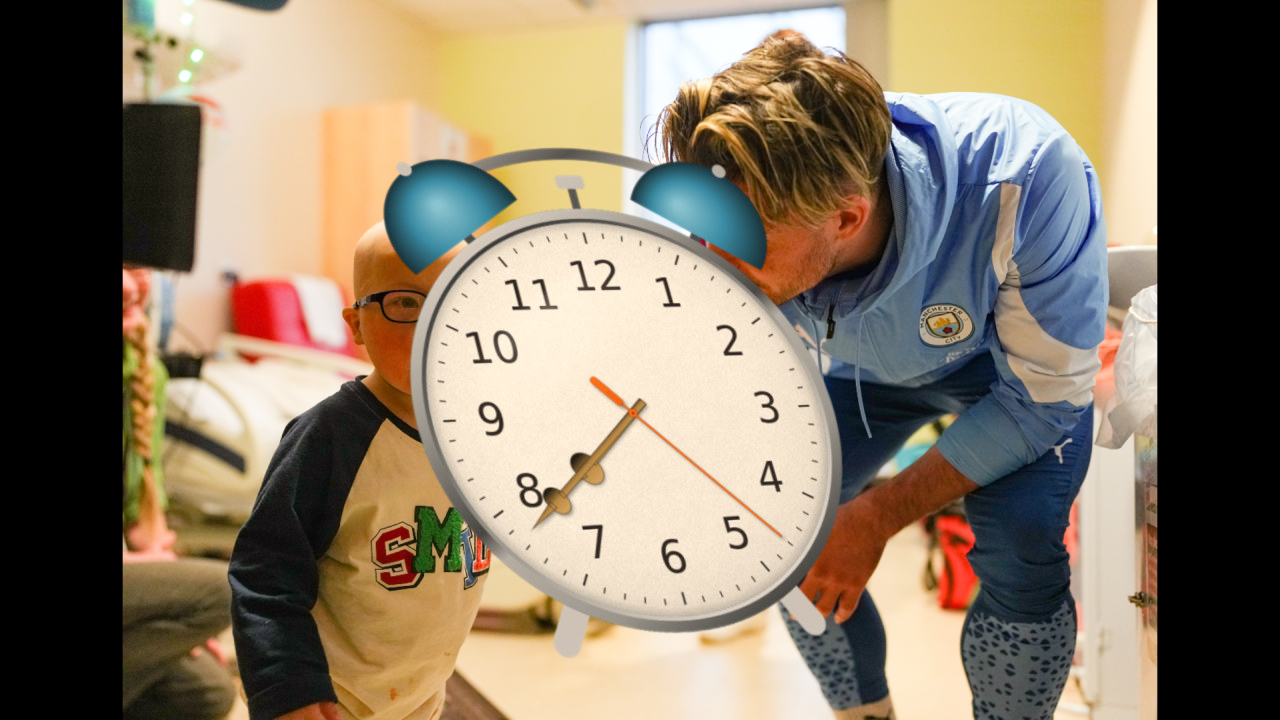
{"hour": 7, "minute": 38, "second": 23}
